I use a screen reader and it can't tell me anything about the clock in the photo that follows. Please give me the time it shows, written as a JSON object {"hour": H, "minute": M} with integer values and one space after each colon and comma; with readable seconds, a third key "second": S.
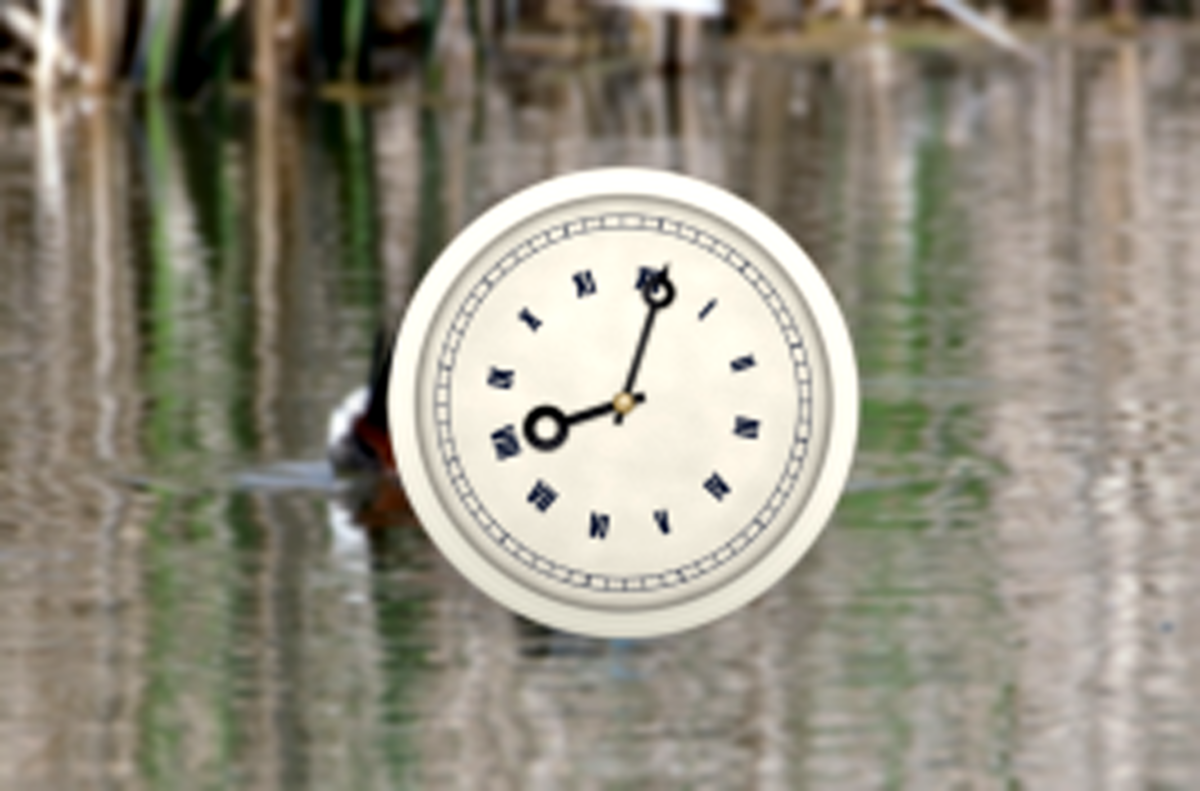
{"hour": 8, "minute": 1}
